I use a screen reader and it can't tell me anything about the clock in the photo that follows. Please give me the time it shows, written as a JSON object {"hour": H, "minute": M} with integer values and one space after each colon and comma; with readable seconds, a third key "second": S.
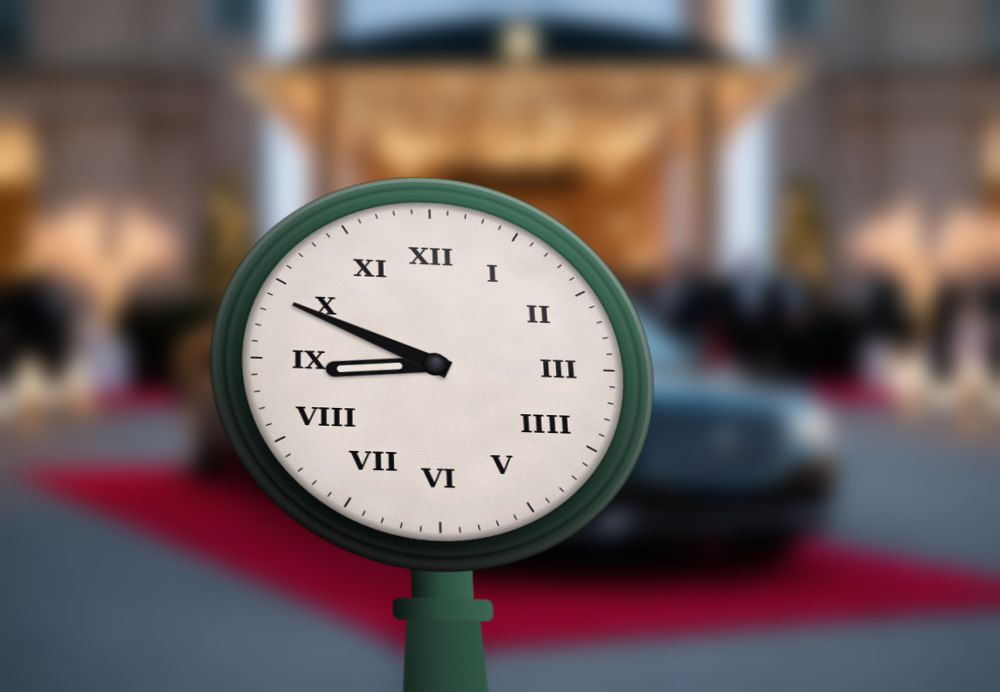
{"hour": 8, "minute": 49}
